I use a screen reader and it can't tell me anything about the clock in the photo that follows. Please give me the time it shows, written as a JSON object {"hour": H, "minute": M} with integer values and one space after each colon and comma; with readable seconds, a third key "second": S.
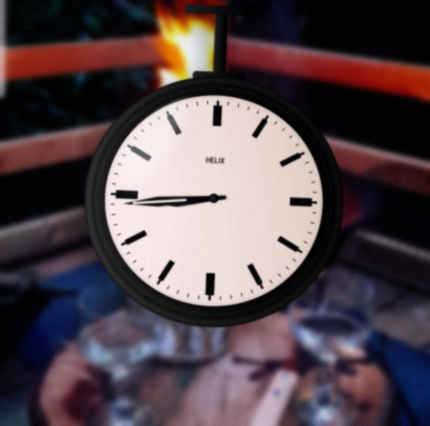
{"hour": 8, "minute": 44}
